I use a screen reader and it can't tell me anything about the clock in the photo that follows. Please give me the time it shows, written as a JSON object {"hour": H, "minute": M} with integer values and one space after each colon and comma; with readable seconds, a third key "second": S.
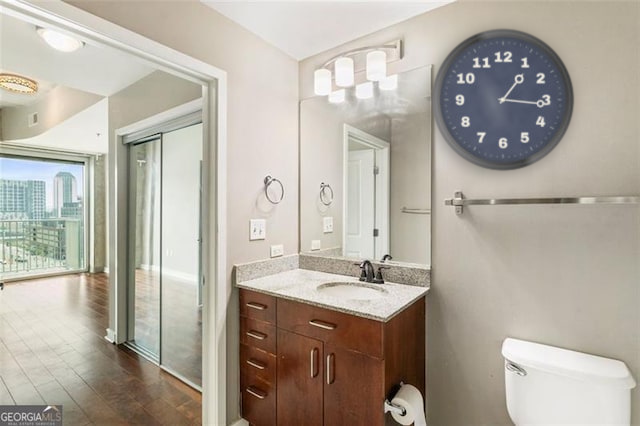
{"hour": 1, "minute": 16}
